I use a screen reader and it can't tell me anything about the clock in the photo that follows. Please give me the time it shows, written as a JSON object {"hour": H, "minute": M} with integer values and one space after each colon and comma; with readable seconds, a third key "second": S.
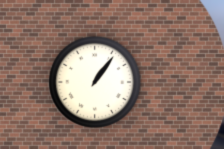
{"hour": 1, "minute": 6}
